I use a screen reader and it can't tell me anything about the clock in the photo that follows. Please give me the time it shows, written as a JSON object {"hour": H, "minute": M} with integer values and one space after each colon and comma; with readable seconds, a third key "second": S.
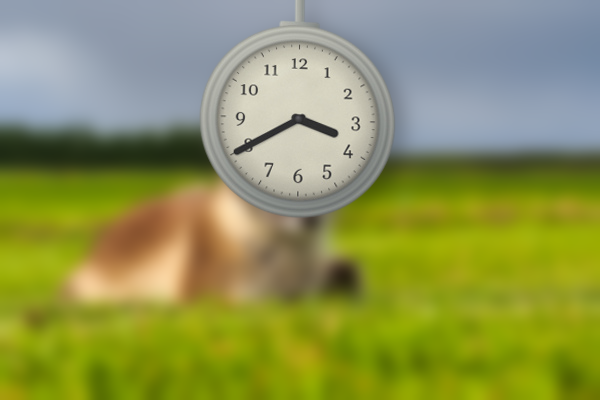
{"hour": 3, "minute": 40}
